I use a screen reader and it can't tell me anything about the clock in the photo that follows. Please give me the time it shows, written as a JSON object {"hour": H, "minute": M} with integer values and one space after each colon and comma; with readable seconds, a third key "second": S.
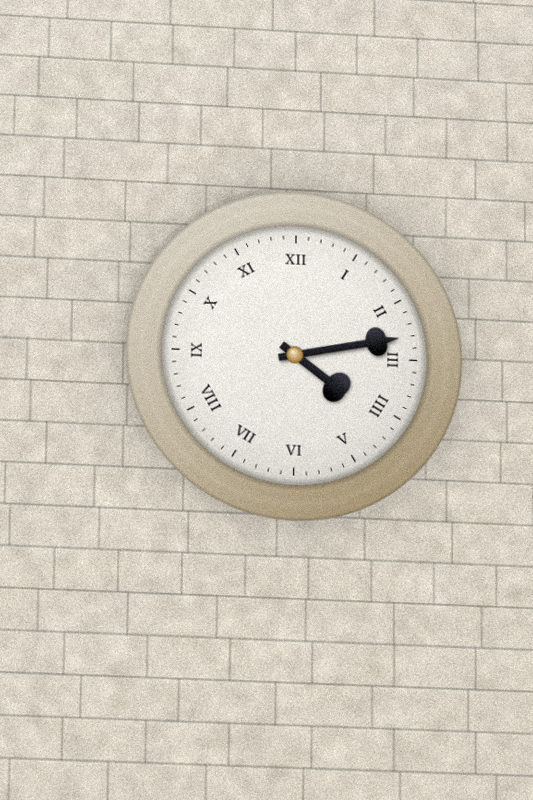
{"hour": 4, "minute": 13}
